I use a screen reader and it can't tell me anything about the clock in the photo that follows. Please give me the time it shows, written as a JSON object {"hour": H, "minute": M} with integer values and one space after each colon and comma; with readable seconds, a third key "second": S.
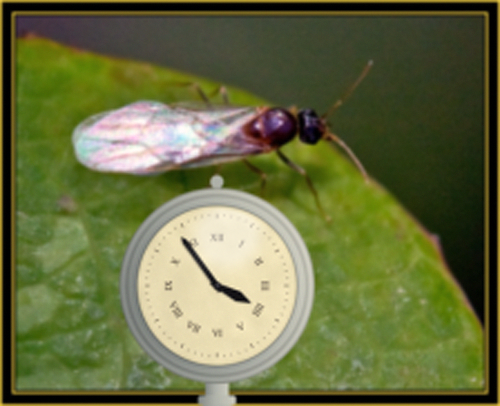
{"hour": 3, "minute": 54}
